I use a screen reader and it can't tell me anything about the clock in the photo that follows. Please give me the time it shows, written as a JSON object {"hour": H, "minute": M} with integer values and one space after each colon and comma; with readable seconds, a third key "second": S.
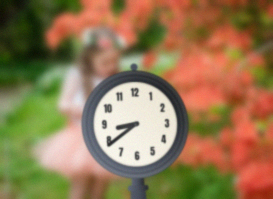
{"hour": 8, "minute": 39}
